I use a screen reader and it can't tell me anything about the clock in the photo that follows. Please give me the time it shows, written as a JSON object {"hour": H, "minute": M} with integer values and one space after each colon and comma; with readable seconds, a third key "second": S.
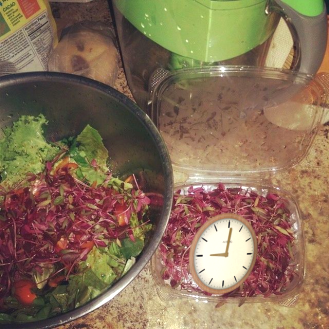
{"hour": 9, "minute": 1}
